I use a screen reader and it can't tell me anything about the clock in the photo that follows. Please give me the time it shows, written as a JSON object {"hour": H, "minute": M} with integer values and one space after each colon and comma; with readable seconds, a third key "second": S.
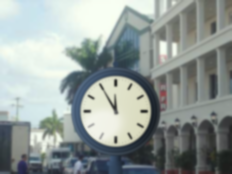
{"hour": 11, "minute": 55}
